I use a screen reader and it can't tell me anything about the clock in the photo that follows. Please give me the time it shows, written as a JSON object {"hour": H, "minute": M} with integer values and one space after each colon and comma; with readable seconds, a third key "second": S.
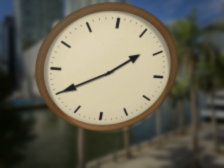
{"hour": 1, "minute": 40}
